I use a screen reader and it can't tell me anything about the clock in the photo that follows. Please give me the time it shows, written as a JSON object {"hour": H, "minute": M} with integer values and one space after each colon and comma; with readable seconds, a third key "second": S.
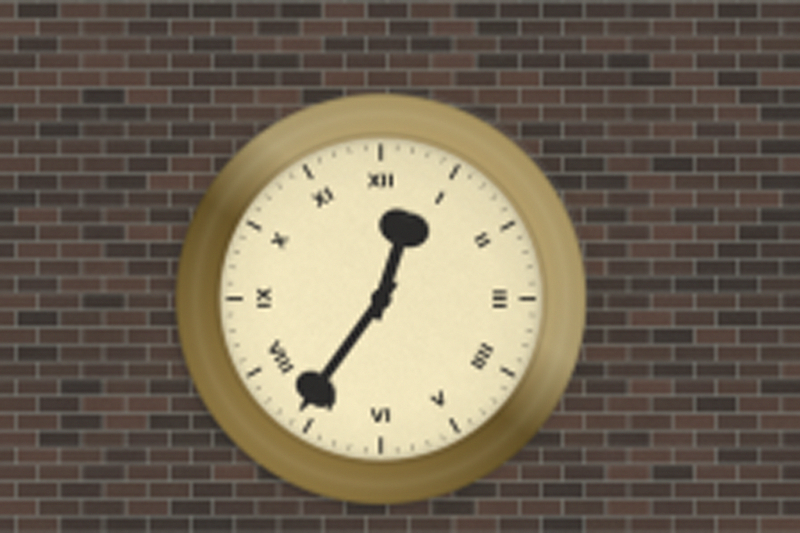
{"hour": 12, "minute": 36}
